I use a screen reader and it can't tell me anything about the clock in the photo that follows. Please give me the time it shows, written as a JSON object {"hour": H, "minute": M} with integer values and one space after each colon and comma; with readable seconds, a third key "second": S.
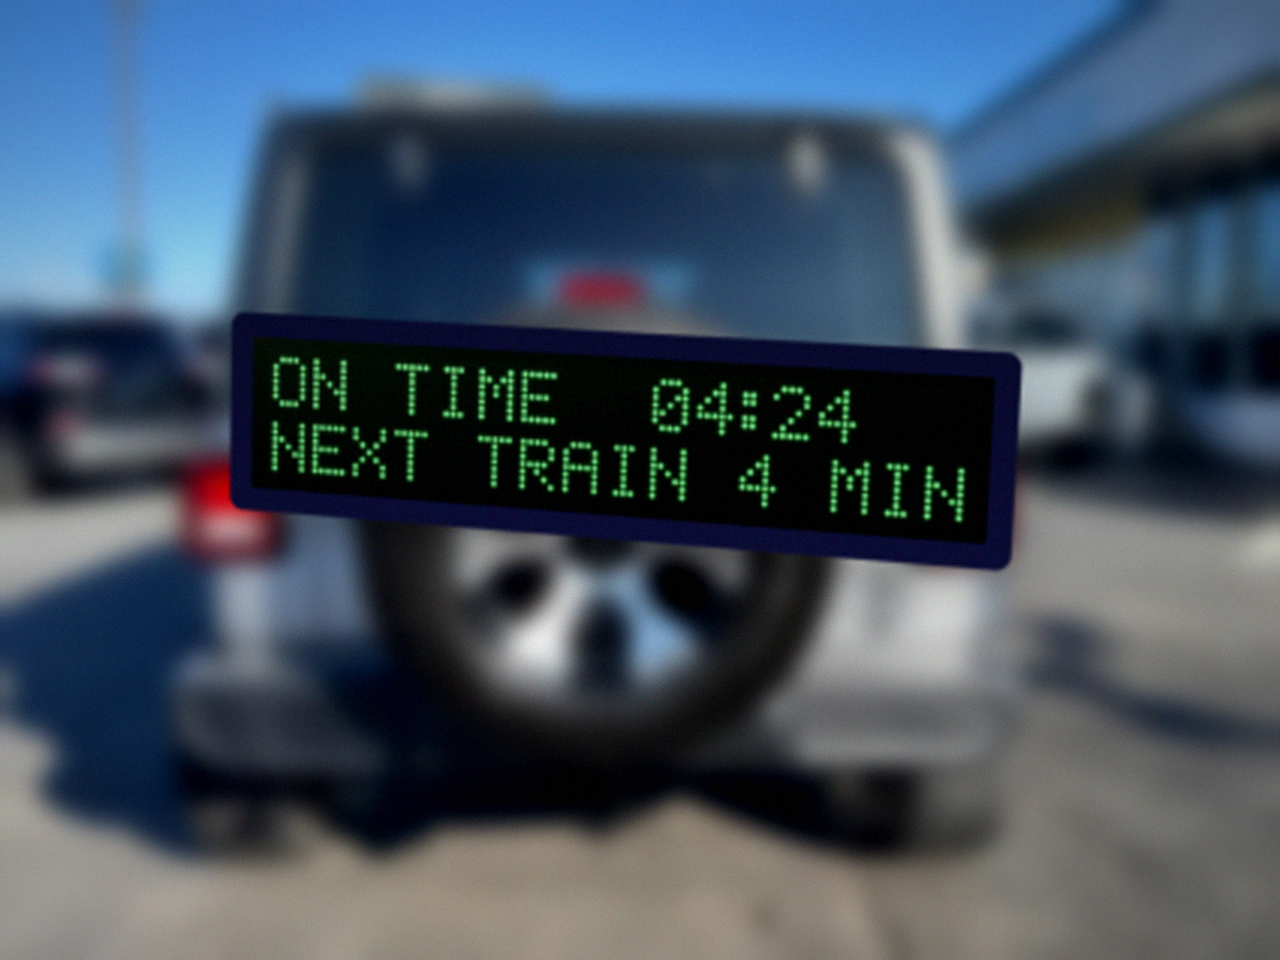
{"hour": 4, "minute": 24}
